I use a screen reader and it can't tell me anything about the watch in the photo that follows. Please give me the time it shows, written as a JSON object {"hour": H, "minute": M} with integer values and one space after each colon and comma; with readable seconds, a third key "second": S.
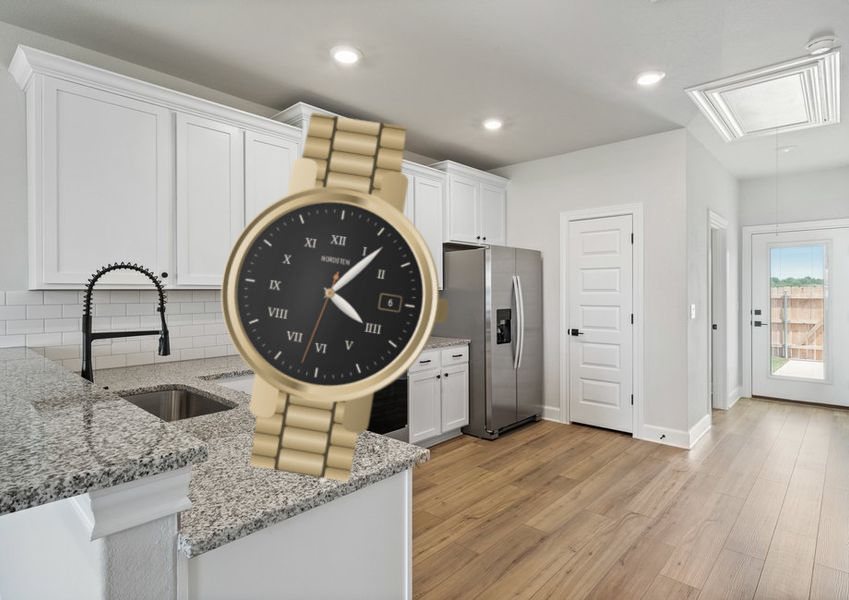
{"hour": 4, "minute": 6, "second": 32}
